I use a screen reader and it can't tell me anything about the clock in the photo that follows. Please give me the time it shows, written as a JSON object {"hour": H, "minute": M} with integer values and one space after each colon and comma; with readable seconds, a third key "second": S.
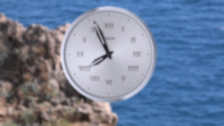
{"hour": 7, "minute": 56}
